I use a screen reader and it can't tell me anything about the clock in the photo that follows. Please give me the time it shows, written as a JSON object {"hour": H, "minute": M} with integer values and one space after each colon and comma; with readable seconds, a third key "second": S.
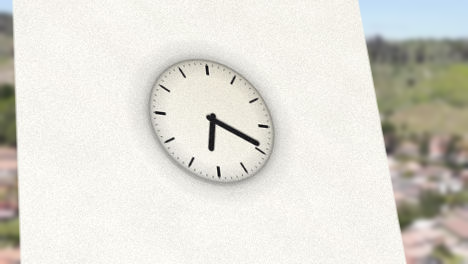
{"hour": 6, "minute": 19}
